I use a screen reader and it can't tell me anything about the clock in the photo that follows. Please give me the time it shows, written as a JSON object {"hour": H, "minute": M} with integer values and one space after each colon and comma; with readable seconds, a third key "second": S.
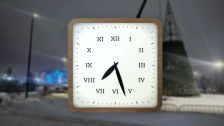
{"hour": 7, "minute": 27}
